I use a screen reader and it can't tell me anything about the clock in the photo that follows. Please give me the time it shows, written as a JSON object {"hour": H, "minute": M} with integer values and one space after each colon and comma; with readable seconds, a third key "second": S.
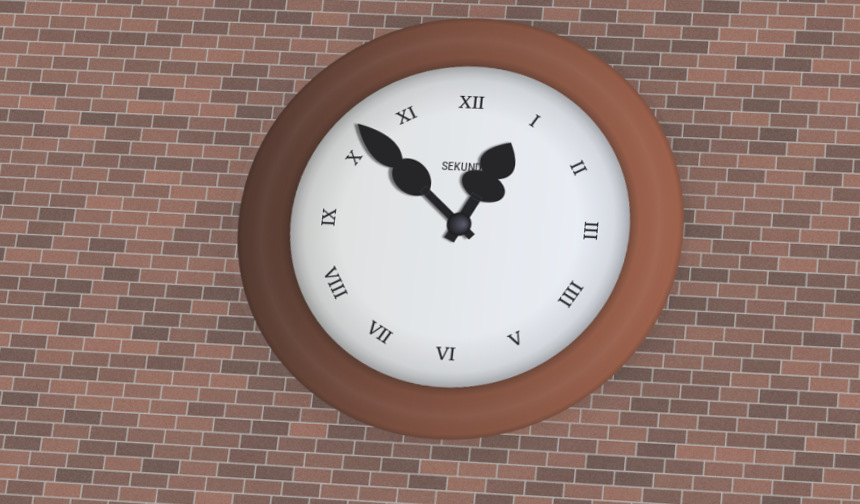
{"hour": 12, "minute": 52}
